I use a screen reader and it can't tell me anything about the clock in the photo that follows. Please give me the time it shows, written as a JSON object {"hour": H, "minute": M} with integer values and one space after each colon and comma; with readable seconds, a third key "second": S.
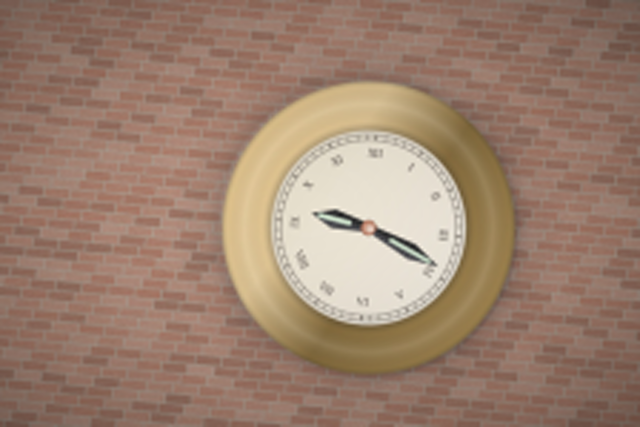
{"hour": 9, "minute": 19}
